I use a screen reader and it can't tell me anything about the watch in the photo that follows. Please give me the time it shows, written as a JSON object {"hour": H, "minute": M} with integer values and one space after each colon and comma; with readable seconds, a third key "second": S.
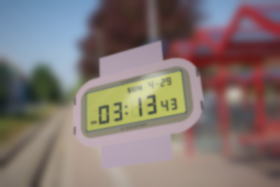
{"hour": 3, "minute": 13}
